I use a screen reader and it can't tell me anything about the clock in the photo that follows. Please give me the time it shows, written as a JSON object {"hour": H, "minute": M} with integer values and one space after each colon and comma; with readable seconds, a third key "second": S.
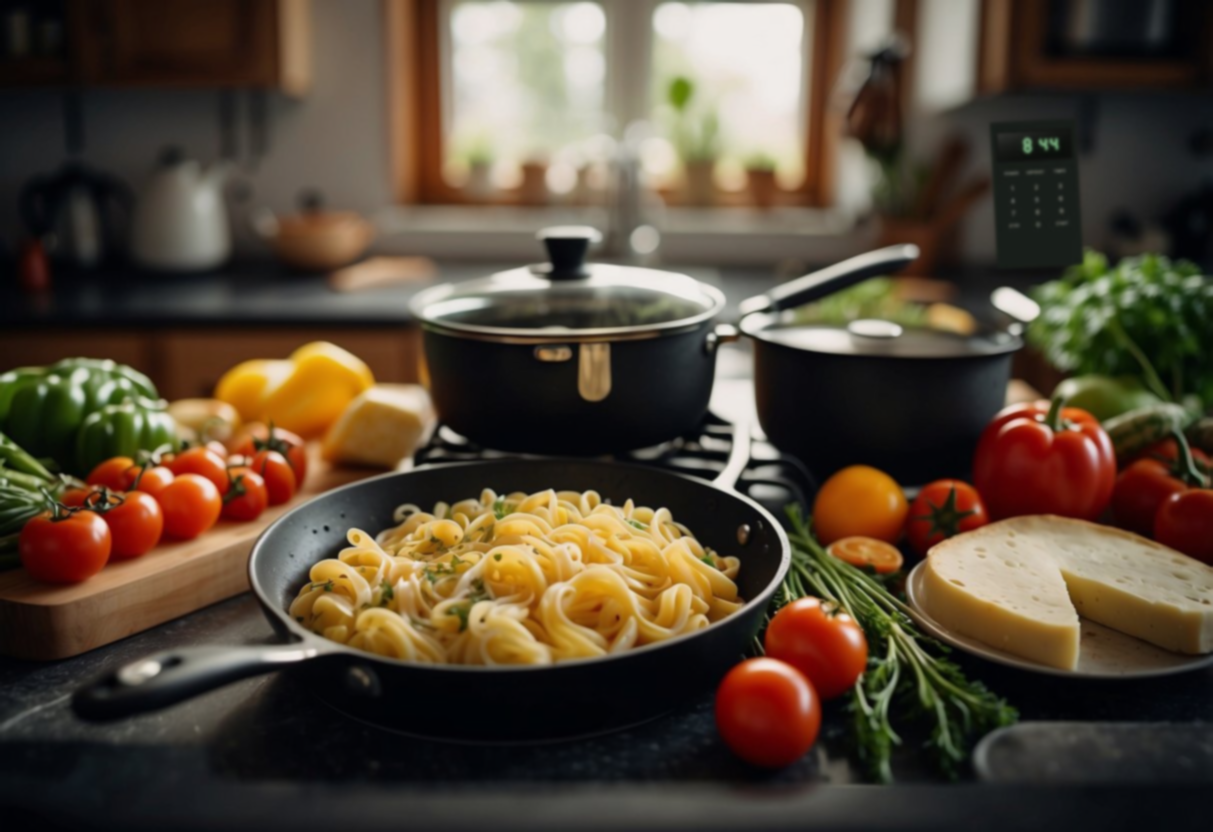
{"hour": 8, "minute": 44}
